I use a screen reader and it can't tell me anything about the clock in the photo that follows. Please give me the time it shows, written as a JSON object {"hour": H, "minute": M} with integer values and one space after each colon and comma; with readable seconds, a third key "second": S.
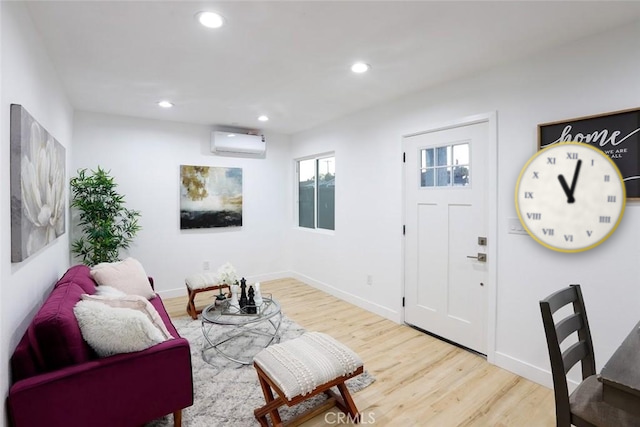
{"hour": 11, "minute": 2}
